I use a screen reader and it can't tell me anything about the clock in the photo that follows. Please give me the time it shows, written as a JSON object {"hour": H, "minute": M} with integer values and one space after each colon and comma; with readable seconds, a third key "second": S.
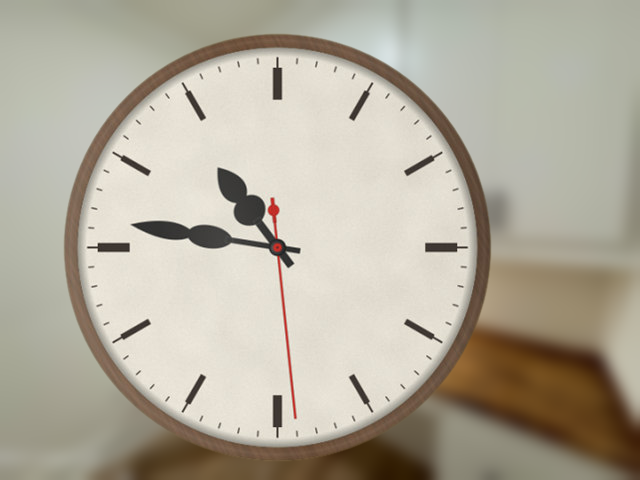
{"hour": 10, "minute": 46, "second": 29}
